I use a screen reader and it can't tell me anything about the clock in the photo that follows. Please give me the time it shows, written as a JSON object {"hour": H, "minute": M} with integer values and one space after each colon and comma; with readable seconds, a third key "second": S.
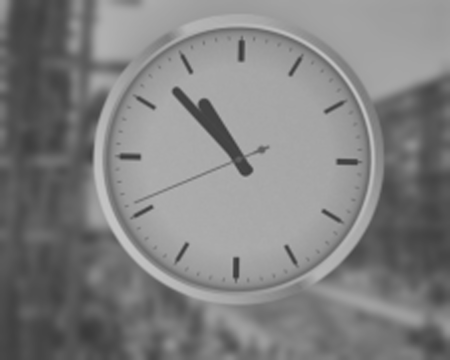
{"hour": 10, "minute": 52, "second": 41}
